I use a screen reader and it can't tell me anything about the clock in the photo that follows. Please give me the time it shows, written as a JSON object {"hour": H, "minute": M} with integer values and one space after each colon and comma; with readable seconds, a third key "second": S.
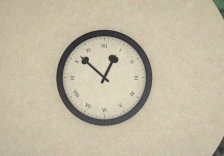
{"hour": 12, "minute": 52}
